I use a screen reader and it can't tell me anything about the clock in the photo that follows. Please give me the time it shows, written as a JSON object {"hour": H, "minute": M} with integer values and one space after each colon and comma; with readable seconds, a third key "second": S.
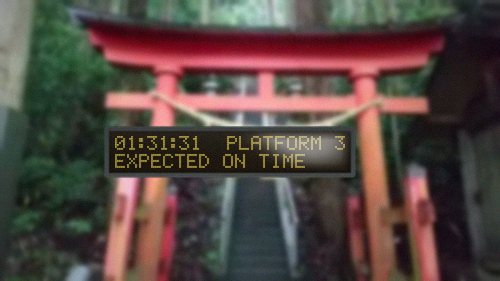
{"hour": 1, "minute": 31, "second": 31}
